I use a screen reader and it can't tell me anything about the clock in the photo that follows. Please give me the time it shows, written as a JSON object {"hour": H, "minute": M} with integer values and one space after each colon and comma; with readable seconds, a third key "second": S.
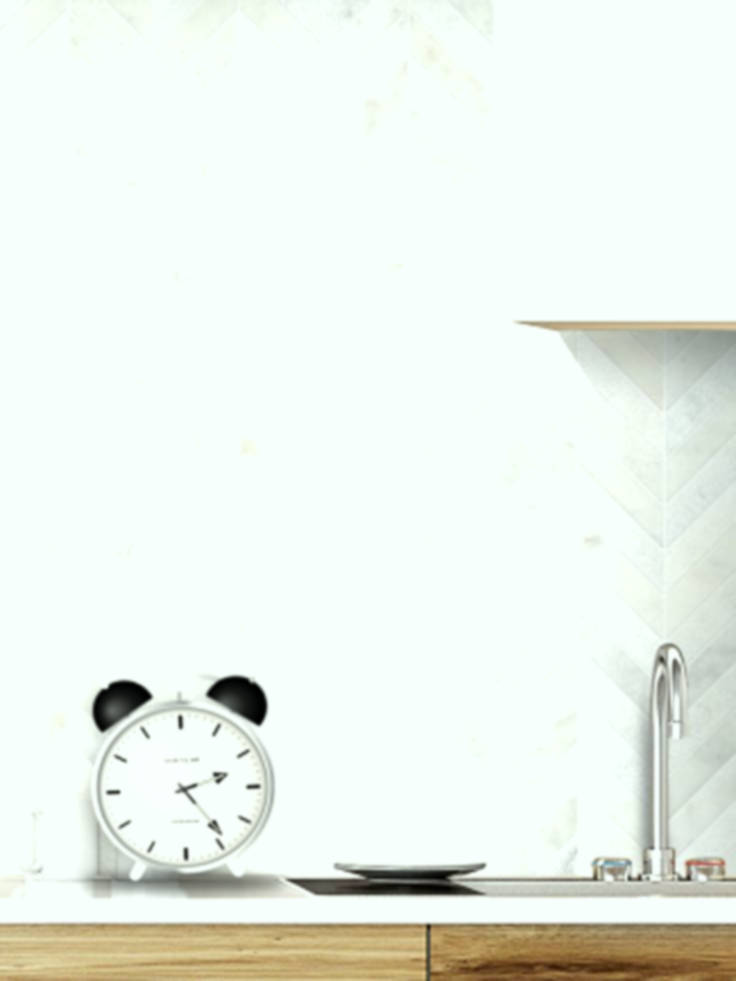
{"hour": 2, "minute": 24}
